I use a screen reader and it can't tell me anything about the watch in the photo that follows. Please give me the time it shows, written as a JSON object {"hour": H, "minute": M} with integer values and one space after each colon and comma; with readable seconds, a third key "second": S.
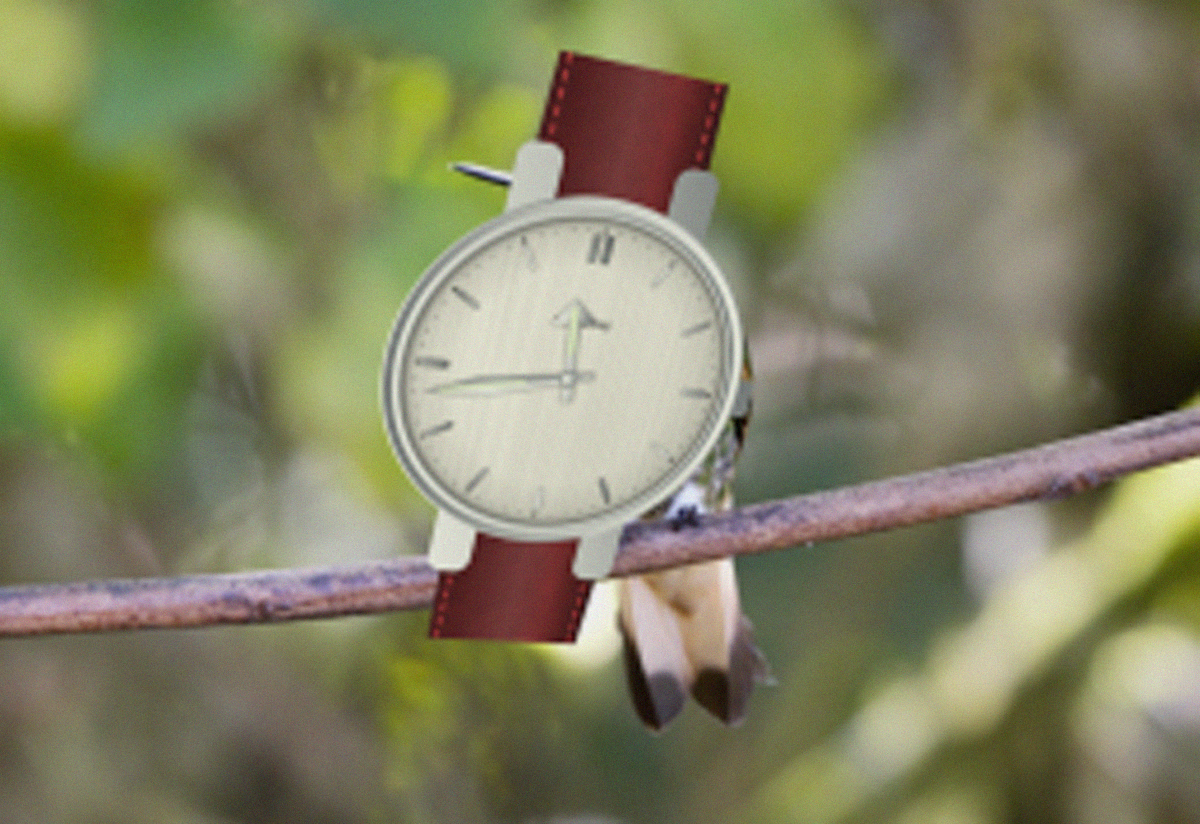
{"hour": 11, "minute": 43}
